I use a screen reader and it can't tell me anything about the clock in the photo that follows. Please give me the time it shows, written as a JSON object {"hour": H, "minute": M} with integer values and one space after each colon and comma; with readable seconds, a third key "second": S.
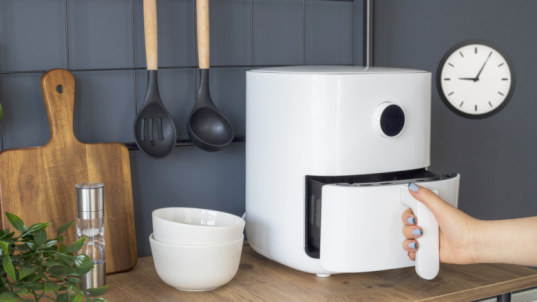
{"hour": 9, "minute": 5}
